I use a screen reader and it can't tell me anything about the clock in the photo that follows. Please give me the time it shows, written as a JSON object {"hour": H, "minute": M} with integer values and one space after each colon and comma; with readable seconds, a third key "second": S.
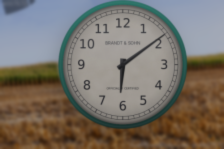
{"hour": 6, "minute": 9}
